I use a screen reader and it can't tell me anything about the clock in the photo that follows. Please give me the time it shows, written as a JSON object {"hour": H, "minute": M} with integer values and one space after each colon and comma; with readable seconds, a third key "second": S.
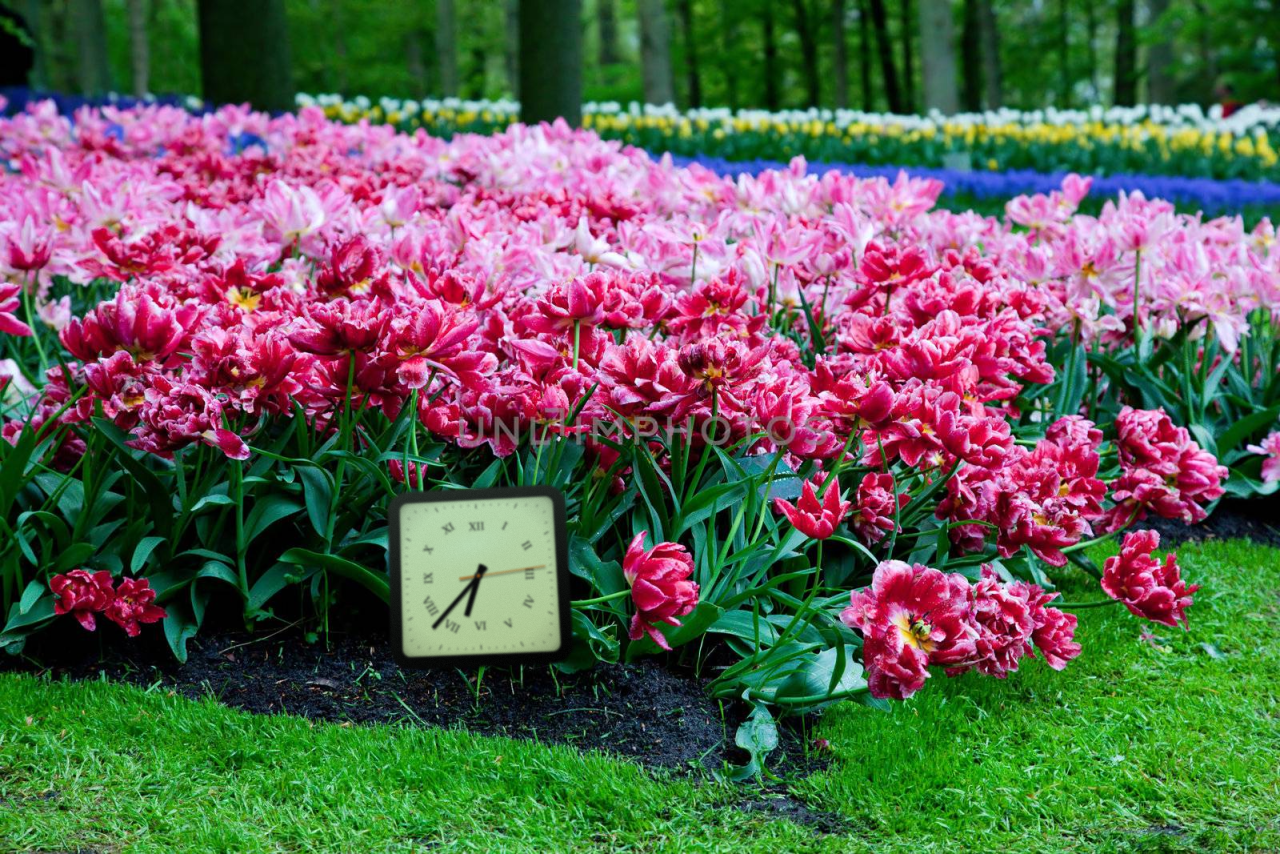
{"hour": 6, "minute": 37, "second": 14}
